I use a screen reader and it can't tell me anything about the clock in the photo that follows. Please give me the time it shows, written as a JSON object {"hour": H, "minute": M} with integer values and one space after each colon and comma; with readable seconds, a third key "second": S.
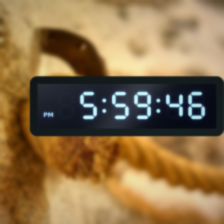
{"hour": 5, "minute": 59, "second": 46}
